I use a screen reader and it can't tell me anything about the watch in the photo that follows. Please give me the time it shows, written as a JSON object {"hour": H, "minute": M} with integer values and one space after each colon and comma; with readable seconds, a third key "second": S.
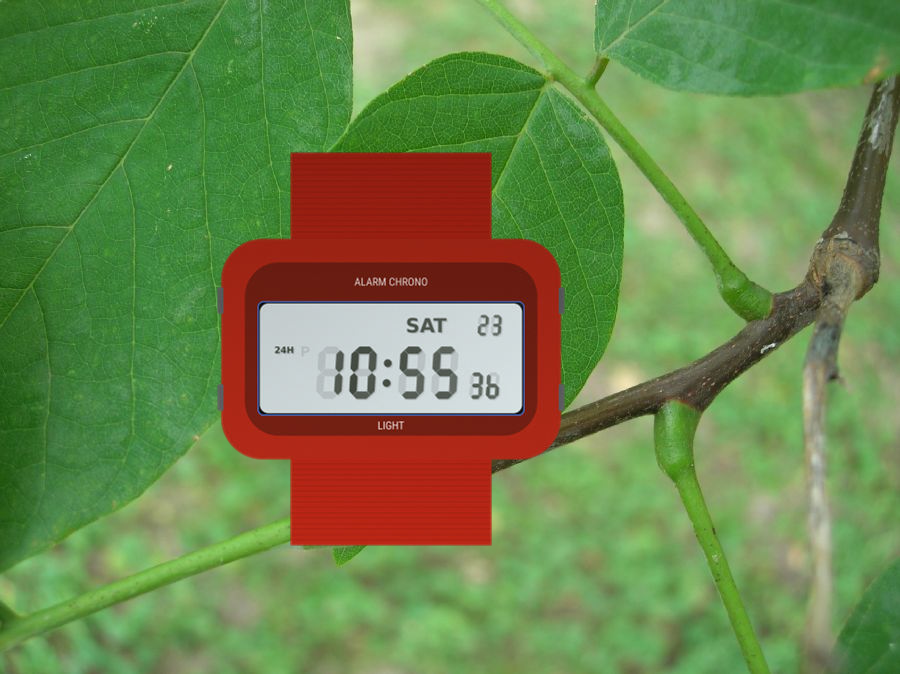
{"hour": 10, "minute": 55, "second": 36}
